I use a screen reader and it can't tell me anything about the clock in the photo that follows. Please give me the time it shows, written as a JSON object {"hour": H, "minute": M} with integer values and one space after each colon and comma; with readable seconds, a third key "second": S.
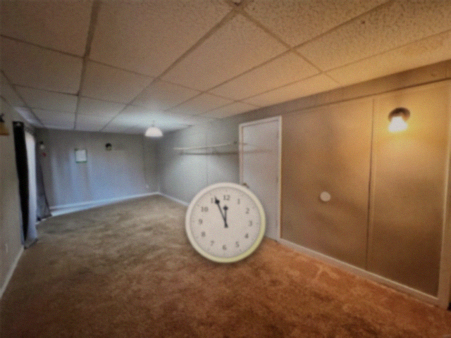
{"hour": 11, "minute": 56}
